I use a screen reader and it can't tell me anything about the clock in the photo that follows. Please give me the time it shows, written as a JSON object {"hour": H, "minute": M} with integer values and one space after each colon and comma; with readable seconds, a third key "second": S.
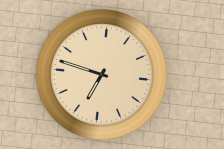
{"hour": 6, "minute": 47}
